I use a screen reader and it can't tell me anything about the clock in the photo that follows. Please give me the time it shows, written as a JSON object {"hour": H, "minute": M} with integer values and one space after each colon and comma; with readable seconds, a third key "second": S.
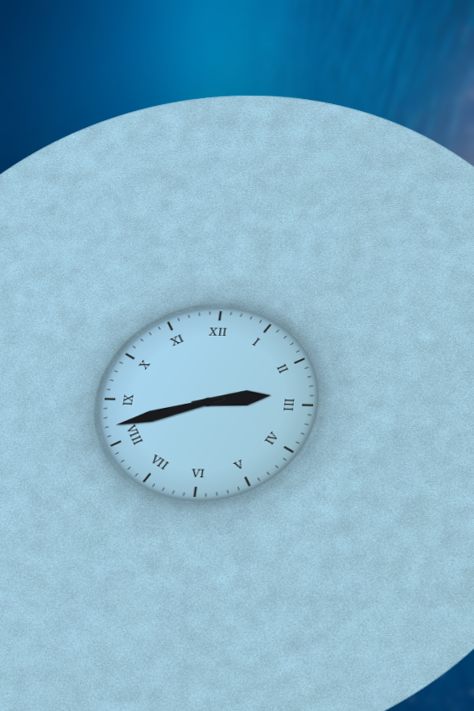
{"hour": 2, "minute": 42}
